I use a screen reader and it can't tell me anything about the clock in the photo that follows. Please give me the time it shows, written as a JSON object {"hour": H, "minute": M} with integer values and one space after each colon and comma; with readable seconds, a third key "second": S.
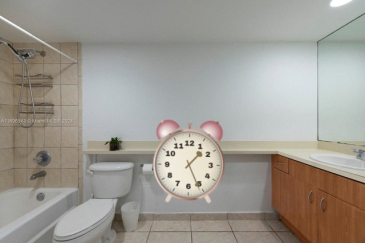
{"hour": 1, "minute": 26}
